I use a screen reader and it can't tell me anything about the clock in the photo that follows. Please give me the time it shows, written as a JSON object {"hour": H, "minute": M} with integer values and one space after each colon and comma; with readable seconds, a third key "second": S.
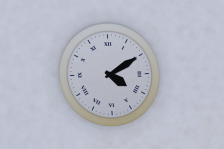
{"hour": 4, "minute": 10}
